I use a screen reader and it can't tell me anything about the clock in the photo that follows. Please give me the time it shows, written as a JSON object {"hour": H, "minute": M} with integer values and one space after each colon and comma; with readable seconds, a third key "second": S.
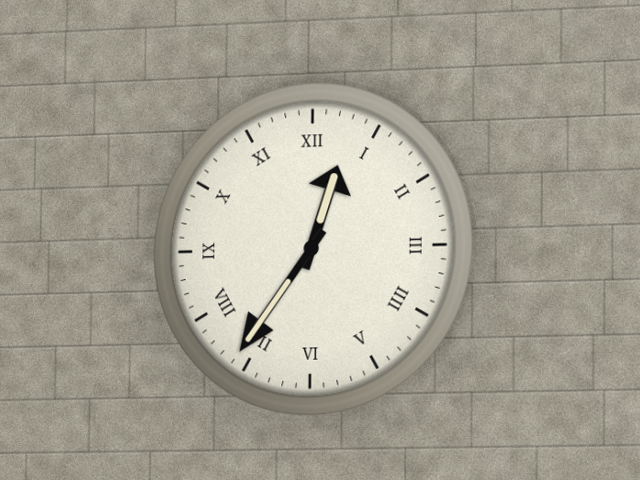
{"hour": 12, "minute": 36}
